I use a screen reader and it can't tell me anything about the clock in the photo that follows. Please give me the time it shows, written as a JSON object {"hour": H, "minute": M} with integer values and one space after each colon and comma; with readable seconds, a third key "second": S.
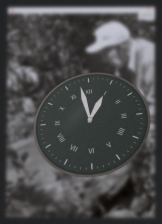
{"hour": 12, "minute": 58}
